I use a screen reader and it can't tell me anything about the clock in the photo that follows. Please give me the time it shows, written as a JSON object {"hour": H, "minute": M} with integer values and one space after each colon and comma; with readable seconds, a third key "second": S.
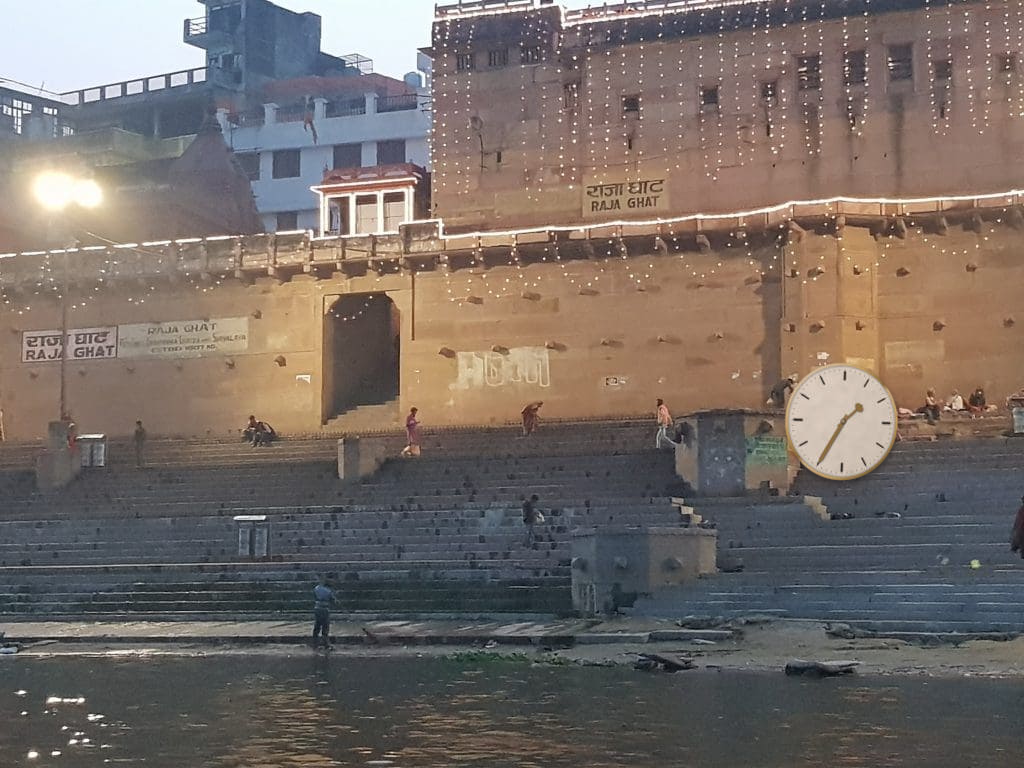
{"hour": 1, "minute": 35}
